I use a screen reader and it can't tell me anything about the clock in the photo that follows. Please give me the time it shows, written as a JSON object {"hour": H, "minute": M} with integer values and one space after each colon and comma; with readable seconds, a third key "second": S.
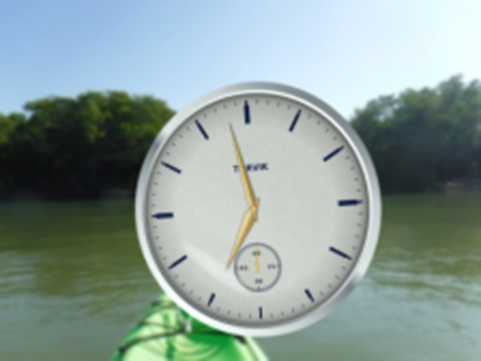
{"hour": 6, "minute": 58}
